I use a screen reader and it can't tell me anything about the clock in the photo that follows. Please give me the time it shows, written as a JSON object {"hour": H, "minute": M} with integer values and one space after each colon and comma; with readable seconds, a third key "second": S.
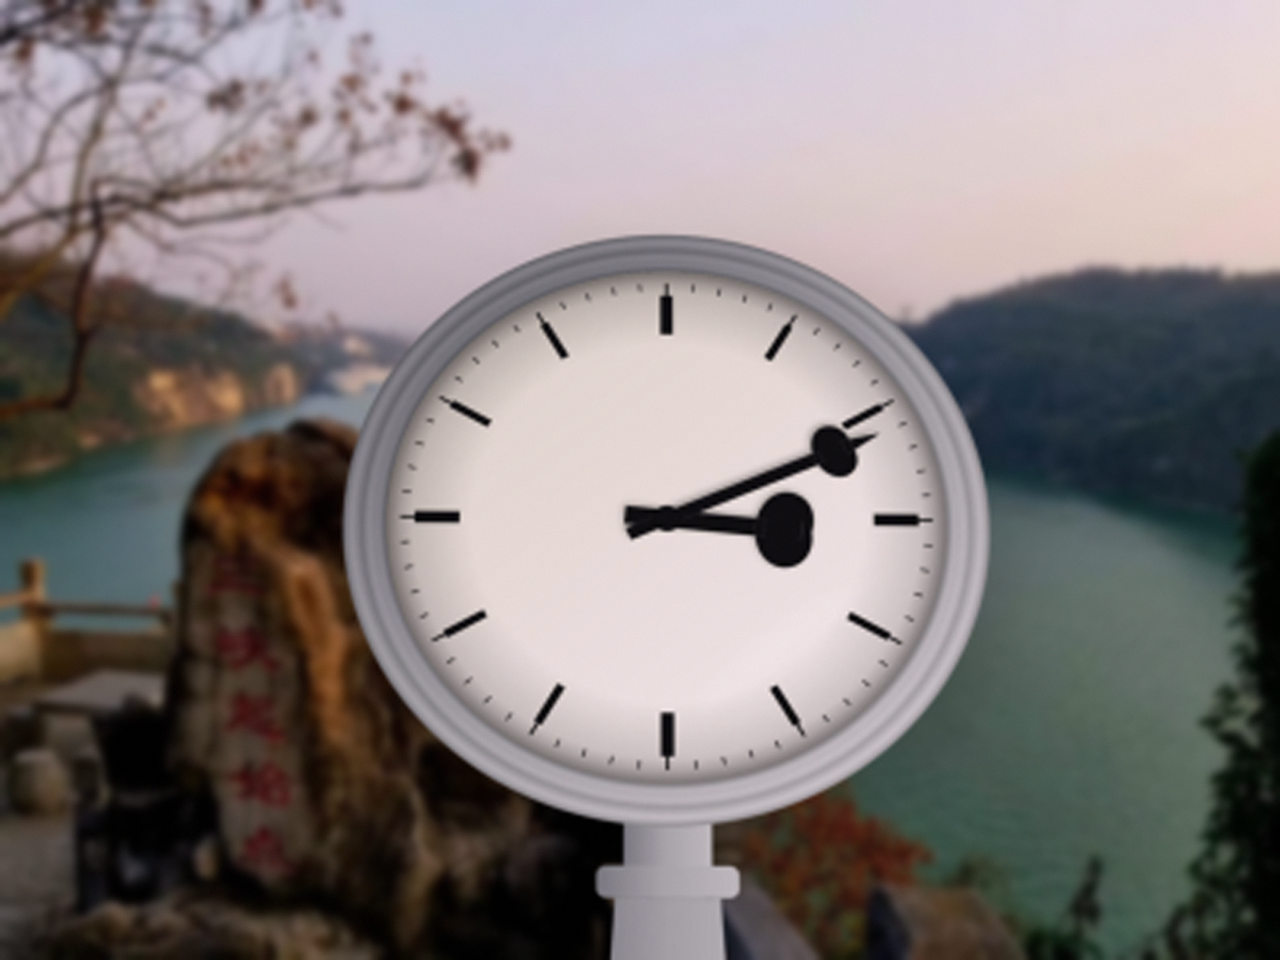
{"hour": 3, "minute": 11}
